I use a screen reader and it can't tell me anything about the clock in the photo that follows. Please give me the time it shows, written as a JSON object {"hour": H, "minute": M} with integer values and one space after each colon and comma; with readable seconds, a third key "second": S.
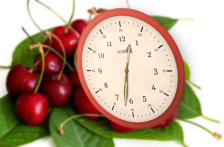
{"hour": 12, "minute": 32}
